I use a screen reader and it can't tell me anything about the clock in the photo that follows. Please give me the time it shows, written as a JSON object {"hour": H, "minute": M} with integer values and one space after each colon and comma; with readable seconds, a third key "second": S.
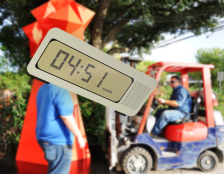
{"hour": 4, "minute": 51}
